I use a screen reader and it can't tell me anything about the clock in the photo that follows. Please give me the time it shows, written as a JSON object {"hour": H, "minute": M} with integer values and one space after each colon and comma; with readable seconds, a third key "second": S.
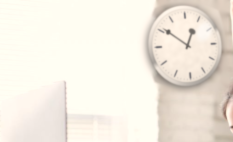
{"hour": 12, "minute": 51}
